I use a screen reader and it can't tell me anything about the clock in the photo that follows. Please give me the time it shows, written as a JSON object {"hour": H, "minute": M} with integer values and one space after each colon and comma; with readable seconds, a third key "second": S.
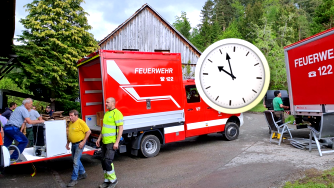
{"hour": 9, "minute": 57}
